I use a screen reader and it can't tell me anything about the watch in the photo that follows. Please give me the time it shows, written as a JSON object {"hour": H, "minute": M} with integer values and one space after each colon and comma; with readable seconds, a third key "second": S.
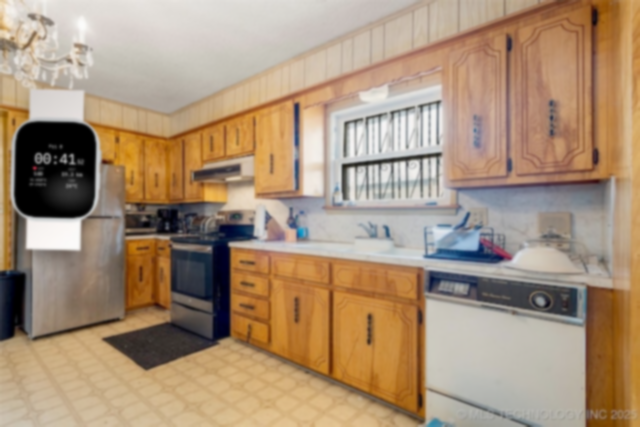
{"hour": 0, "minute": 41}
